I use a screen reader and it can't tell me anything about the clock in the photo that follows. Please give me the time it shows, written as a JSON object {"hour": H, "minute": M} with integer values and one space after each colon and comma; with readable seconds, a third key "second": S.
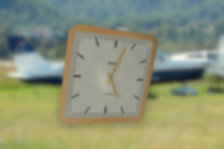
{"hour": 5, "minute": 3}
